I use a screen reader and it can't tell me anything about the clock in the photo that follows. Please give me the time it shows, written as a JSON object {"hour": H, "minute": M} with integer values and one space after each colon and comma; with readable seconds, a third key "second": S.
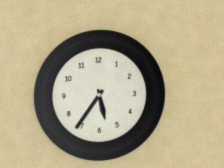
{"hour": 5, "minute": 36}
